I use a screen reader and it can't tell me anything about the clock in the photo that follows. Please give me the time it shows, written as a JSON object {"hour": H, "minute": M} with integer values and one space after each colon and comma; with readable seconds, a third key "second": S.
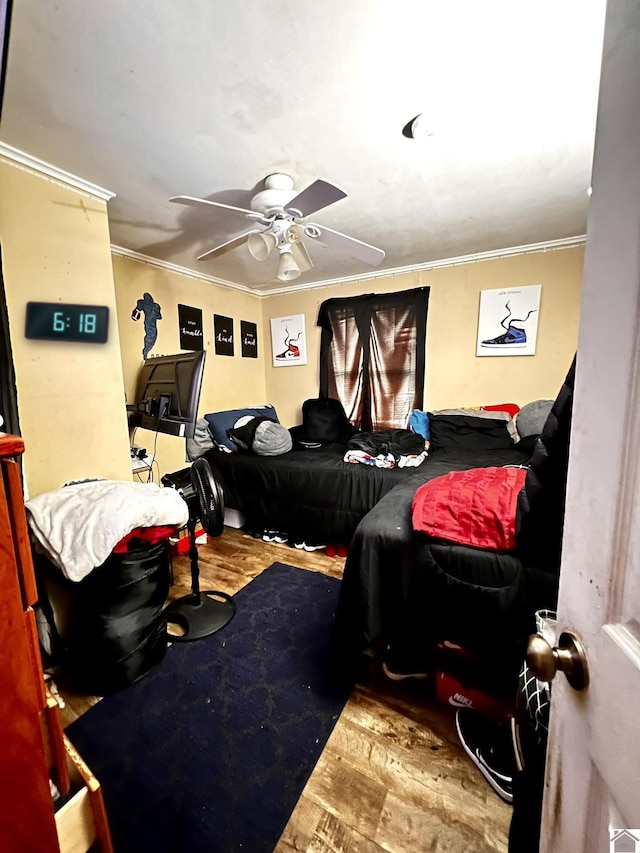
{"hour": 6, "minute": 18}
